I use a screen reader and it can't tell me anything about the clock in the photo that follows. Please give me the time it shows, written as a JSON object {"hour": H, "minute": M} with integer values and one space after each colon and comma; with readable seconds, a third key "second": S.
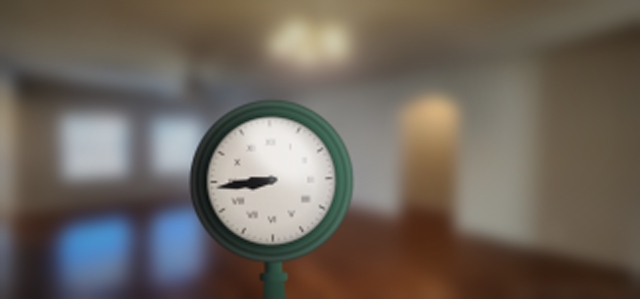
{"hour": 8, "minute": 44}
